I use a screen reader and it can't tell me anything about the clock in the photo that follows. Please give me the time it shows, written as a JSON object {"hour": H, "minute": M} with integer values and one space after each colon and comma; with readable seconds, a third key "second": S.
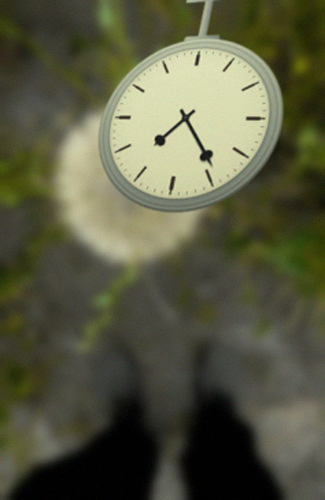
{"hour": 7, "minute": 24}
